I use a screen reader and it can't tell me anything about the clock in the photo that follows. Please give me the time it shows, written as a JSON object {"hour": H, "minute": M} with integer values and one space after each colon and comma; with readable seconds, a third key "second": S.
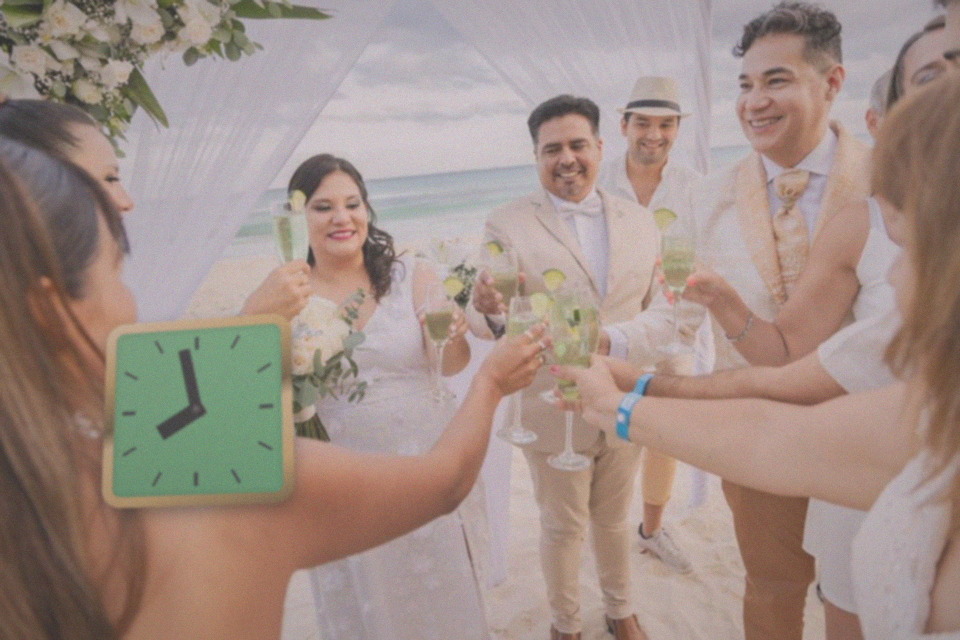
{"hour": 7, "minute": 58}
